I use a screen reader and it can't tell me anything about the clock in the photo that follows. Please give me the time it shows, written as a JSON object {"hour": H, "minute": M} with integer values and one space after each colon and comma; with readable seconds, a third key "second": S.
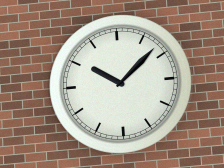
{"hour": 10, "minute": 8}
